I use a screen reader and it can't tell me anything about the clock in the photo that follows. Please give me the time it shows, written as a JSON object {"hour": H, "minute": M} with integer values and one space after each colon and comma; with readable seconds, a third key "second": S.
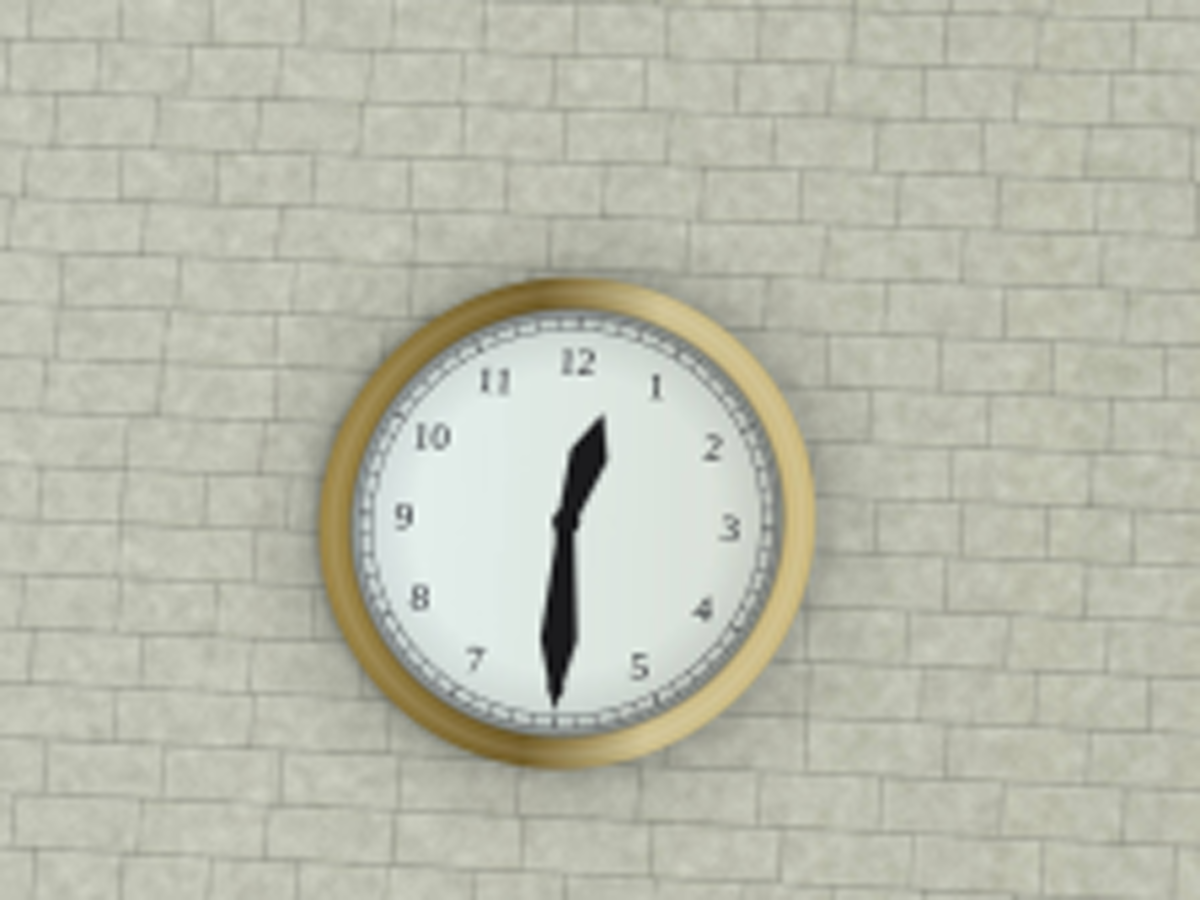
{"hour": 12, "minute": 30}
